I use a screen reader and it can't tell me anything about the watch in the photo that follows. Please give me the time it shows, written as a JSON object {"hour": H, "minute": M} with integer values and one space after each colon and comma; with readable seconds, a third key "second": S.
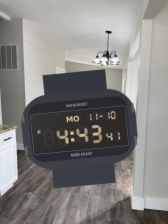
{"hour": 4, "minute": 43, "second": 41}
